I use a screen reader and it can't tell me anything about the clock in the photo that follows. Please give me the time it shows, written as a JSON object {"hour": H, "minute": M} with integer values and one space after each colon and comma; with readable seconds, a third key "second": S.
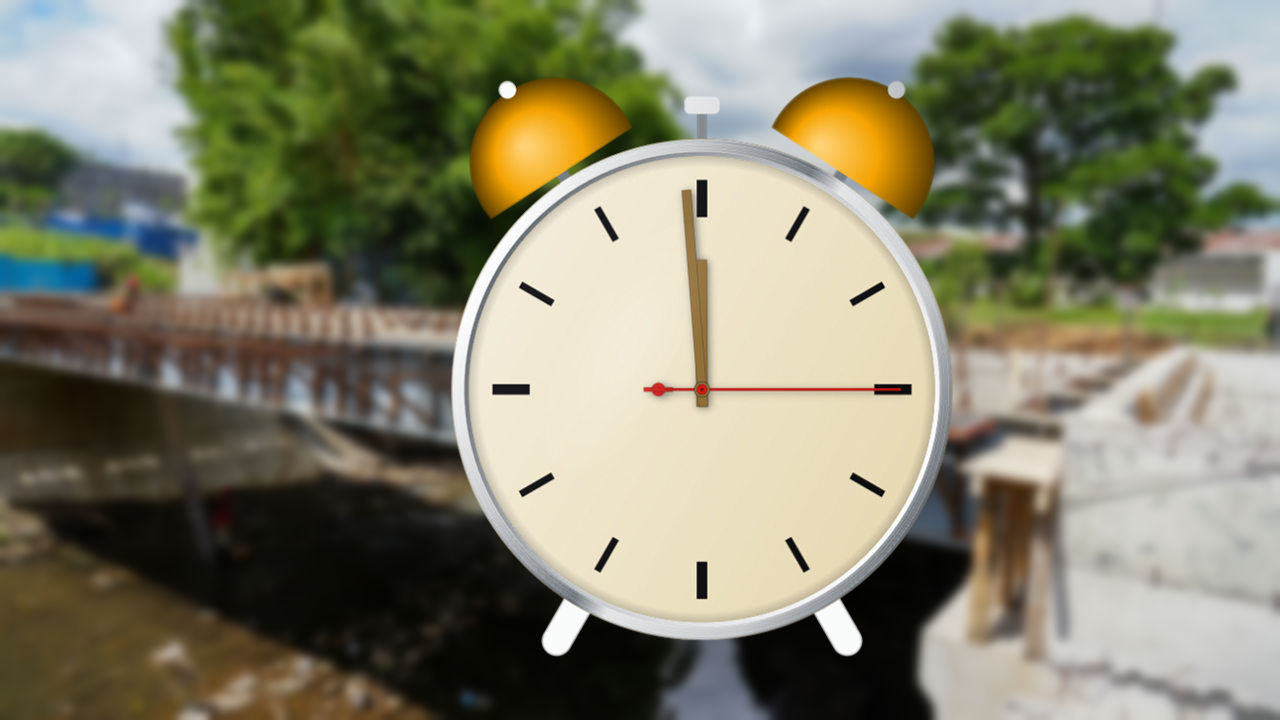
{"hour": 11, "minute": 59, "second": 15}
